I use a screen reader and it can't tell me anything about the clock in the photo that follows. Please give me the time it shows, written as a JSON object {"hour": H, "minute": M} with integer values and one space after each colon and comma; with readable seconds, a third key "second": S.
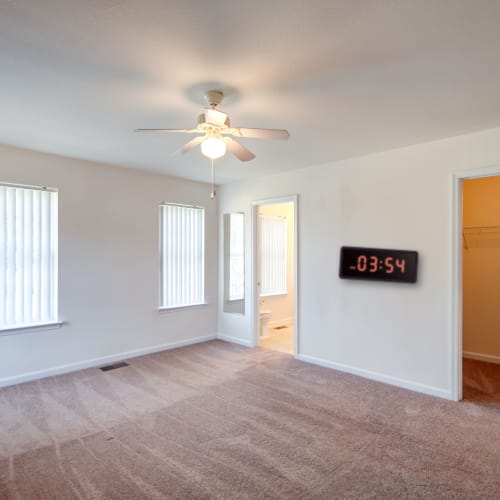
{"hour": 3, "minute": 54}
